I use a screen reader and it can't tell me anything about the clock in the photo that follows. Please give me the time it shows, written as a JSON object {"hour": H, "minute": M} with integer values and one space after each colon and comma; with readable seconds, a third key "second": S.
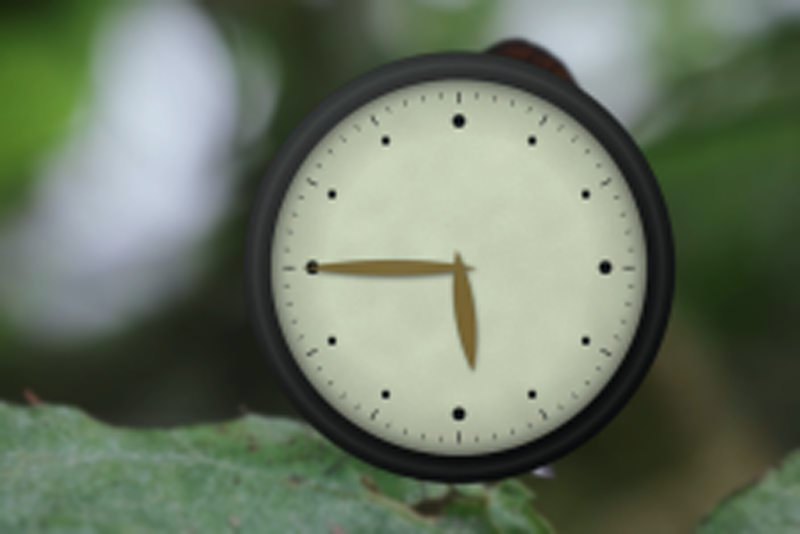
{"hour": 5, "minute": 45}
